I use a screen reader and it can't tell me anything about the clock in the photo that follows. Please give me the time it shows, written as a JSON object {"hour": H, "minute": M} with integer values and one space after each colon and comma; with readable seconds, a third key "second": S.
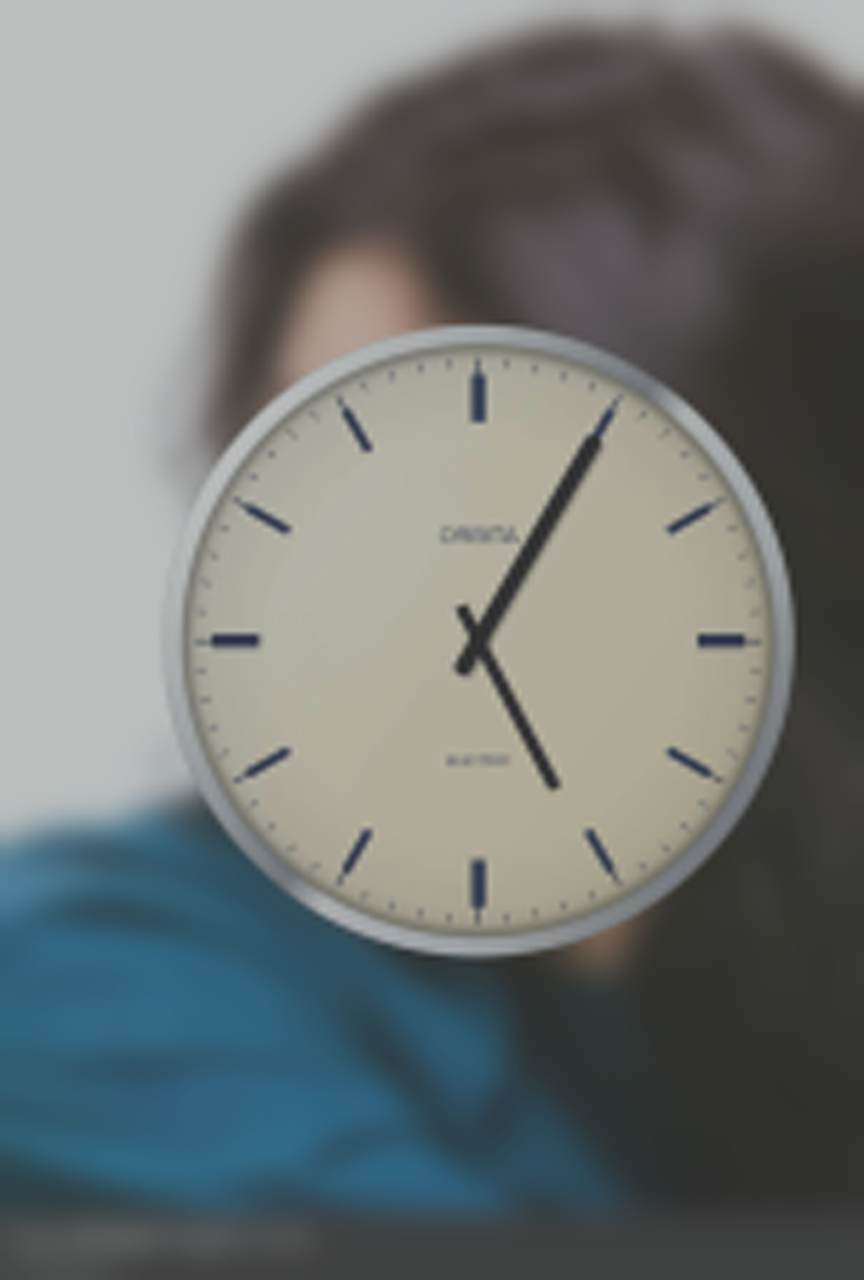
{"hour": 5, "minute": 5}
